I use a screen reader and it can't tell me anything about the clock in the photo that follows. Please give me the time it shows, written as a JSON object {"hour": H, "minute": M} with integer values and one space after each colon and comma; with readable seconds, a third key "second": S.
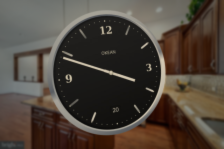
{"hour": 3, "minute": 49}
